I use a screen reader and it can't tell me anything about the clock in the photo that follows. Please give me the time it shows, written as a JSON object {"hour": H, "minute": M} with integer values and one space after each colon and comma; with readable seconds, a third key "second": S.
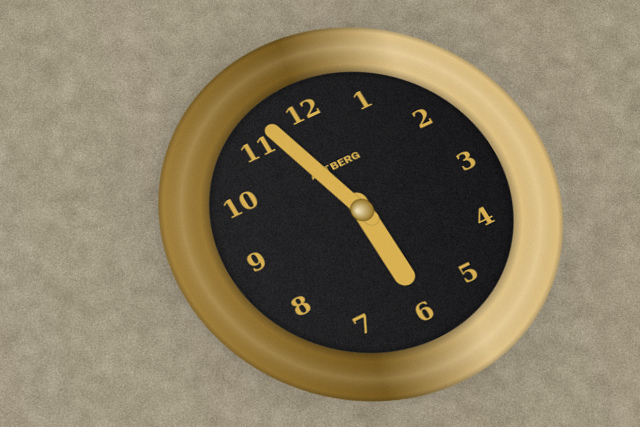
{"hour": 5, "minute": 57}
